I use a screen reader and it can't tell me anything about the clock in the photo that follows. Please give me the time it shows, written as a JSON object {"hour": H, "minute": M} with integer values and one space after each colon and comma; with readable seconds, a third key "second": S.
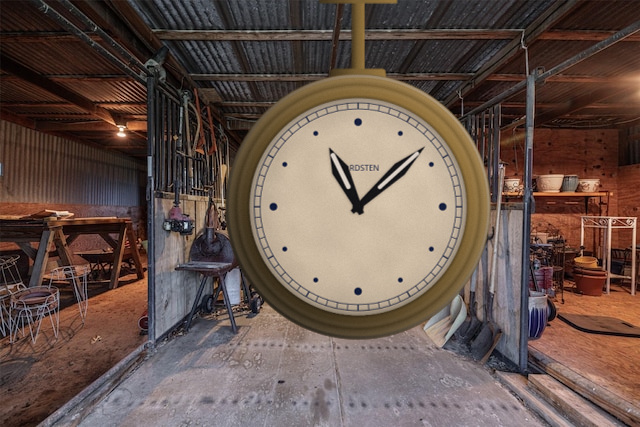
{"hour": 11, "minute": 8}
